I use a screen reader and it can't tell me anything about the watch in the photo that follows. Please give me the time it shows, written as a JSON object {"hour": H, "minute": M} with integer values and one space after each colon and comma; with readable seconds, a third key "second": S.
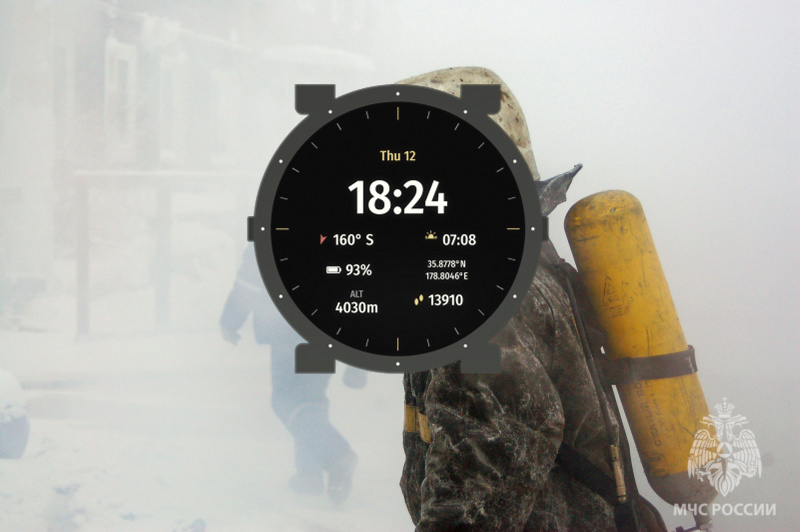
{"hour": 18, "minute": 24}
